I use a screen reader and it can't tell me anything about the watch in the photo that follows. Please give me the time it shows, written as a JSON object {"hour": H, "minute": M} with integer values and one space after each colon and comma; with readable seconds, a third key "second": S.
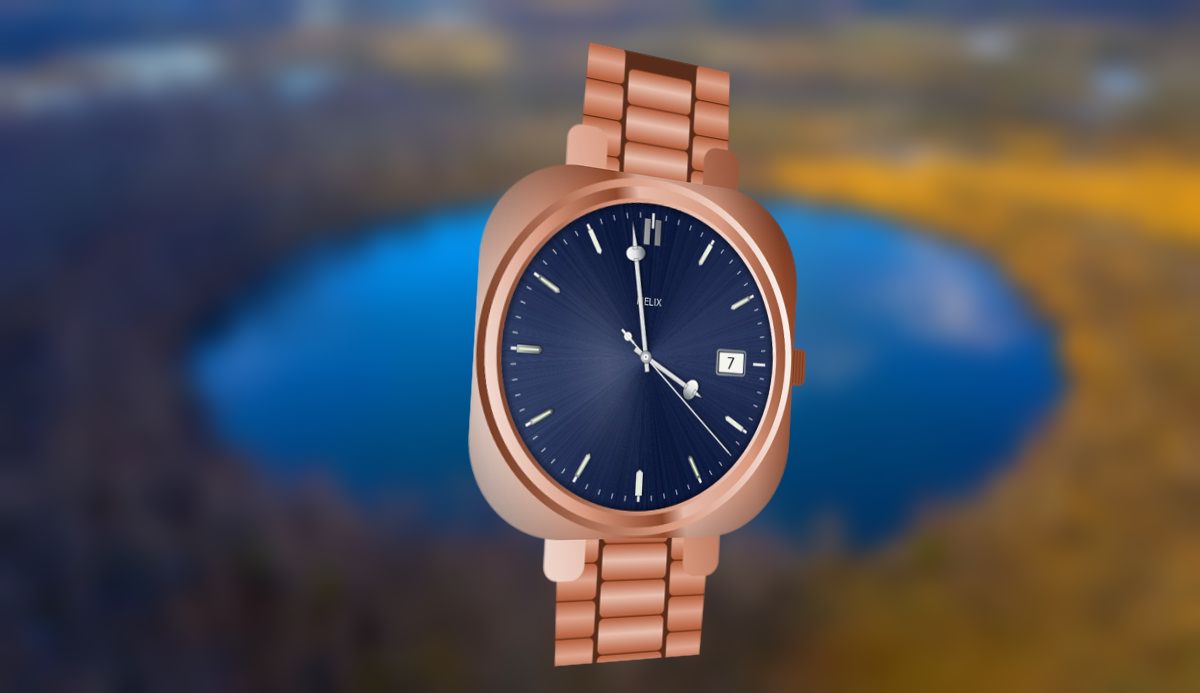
{"hour": 3, "minute": 58, "second": 22}
